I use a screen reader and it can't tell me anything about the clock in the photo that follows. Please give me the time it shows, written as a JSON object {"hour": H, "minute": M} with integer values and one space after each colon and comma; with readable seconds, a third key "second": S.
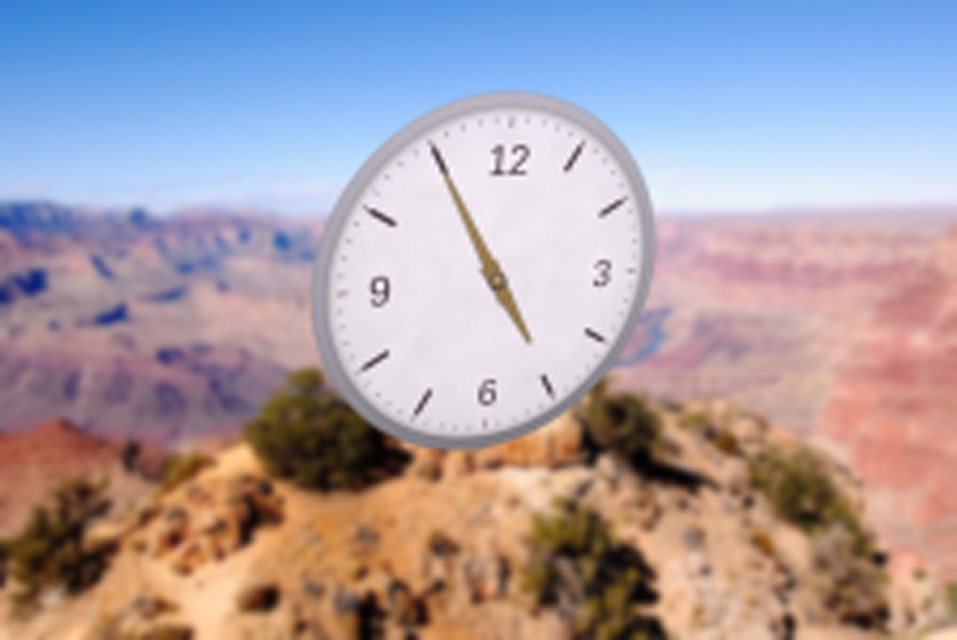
{"hour": 4, "minute": 55}
